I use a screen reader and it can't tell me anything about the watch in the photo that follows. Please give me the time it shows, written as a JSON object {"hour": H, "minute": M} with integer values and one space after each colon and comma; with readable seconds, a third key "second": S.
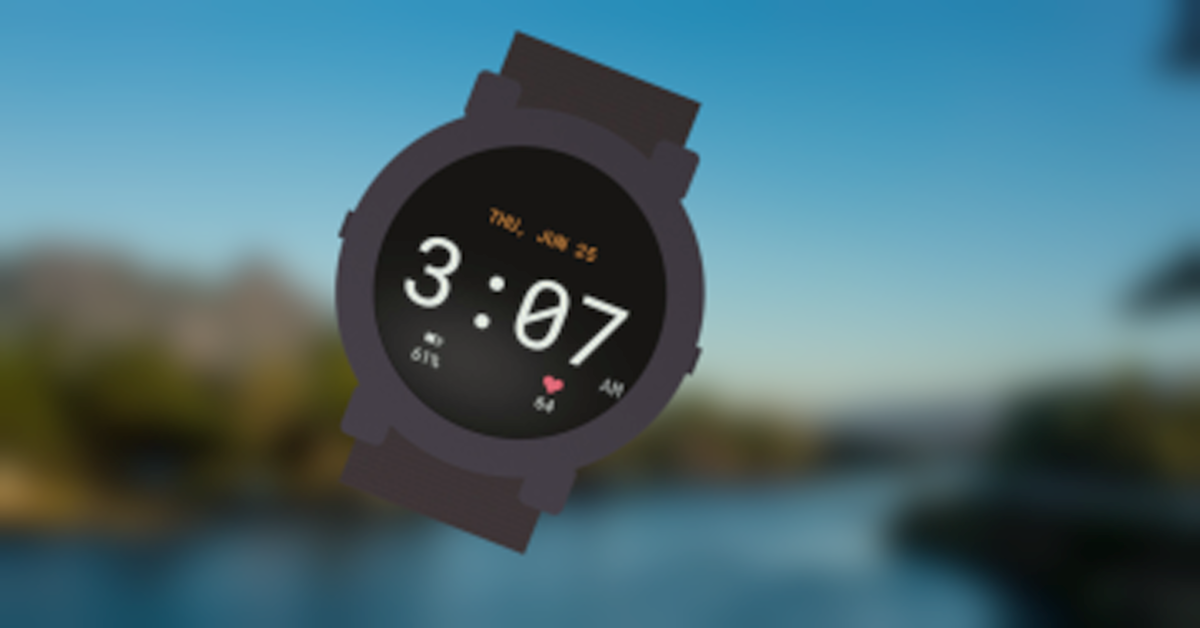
{"hour": 3, "minute": 7}
